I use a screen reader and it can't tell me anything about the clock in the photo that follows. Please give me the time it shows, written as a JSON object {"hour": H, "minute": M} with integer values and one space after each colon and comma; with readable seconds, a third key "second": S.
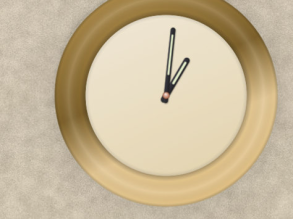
{"hour": 1, "minute": 1}
